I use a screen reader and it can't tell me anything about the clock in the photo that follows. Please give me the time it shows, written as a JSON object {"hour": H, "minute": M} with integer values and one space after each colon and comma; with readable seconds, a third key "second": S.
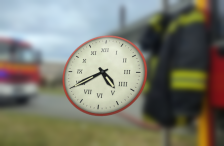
{"hour": 4, "minute": 40}
